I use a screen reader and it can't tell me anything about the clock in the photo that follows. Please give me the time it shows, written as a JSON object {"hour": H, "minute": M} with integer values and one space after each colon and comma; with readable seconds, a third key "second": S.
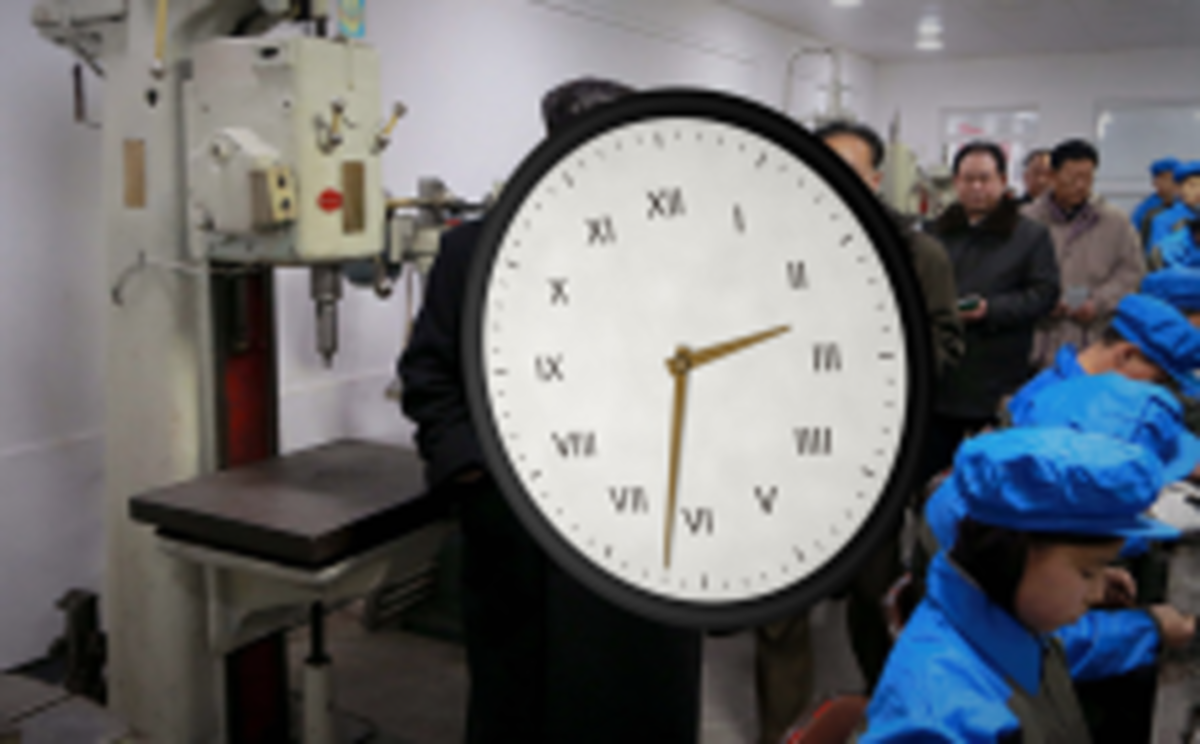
{"hour": 2, "minute": 32}
